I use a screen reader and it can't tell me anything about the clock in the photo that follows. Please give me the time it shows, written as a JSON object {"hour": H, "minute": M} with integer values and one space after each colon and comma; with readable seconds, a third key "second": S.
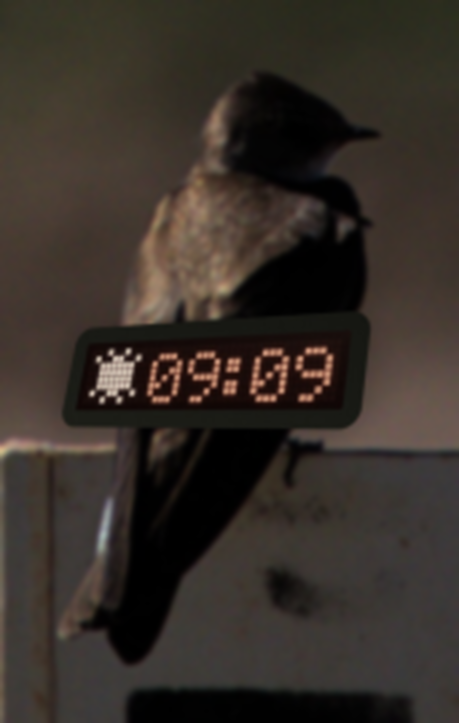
{"hour": 9, "minute": 9}
